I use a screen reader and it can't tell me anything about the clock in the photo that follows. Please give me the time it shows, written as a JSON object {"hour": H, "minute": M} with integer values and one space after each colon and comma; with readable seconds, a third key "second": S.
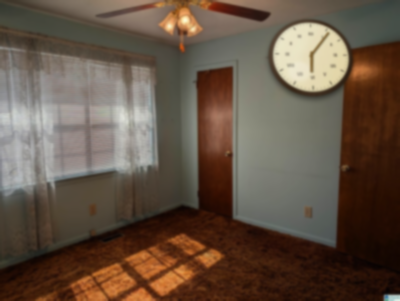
{"hour": 6, "minute": 6}
